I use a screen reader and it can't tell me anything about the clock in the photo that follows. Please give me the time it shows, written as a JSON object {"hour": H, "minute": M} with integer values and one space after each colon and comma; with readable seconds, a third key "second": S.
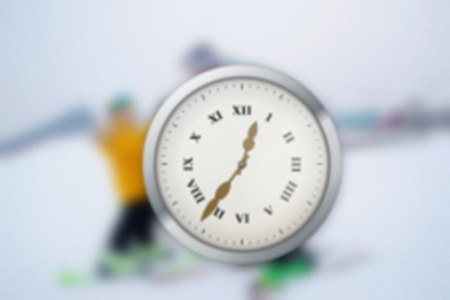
{"hour": 12, "minute": 36}
